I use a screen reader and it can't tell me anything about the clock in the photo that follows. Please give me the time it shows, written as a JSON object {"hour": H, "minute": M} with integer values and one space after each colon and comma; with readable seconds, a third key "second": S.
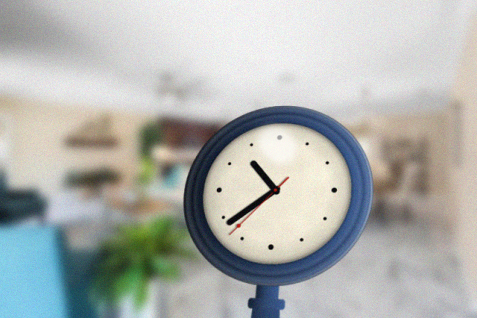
{"hour": 10, "minute": 38, "second": 37}
